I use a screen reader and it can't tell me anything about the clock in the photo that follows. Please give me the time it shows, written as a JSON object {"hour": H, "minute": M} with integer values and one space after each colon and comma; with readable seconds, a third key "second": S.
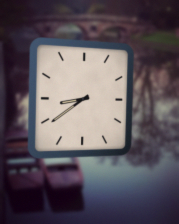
{"hour": 8, "minute": 39}
